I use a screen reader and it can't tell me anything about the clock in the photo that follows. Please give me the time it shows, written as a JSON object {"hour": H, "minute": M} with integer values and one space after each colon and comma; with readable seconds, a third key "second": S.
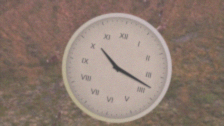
{"hour": 10, "minute": 18}
